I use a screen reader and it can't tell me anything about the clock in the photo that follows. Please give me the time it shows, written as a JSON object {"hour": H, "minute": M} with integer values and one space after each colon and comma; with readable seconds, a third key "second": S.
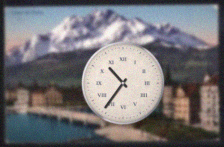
{"hour": 10, "minute": 36}
